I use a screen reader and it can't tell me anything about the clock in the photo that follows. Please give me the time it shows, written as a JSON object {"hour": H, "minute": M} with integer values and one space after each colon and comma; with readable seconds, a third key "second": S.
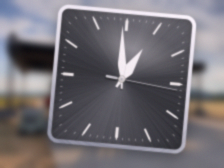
{"hour": 12, "minute": 59, "second": 16}
